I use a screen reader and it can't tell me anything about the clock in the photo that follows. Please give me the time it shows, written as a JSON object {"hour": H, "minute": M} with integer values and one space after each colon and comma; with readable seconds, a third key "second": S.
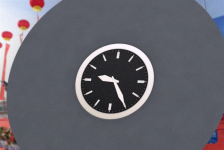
{"hour": 9, "minute": 25}
